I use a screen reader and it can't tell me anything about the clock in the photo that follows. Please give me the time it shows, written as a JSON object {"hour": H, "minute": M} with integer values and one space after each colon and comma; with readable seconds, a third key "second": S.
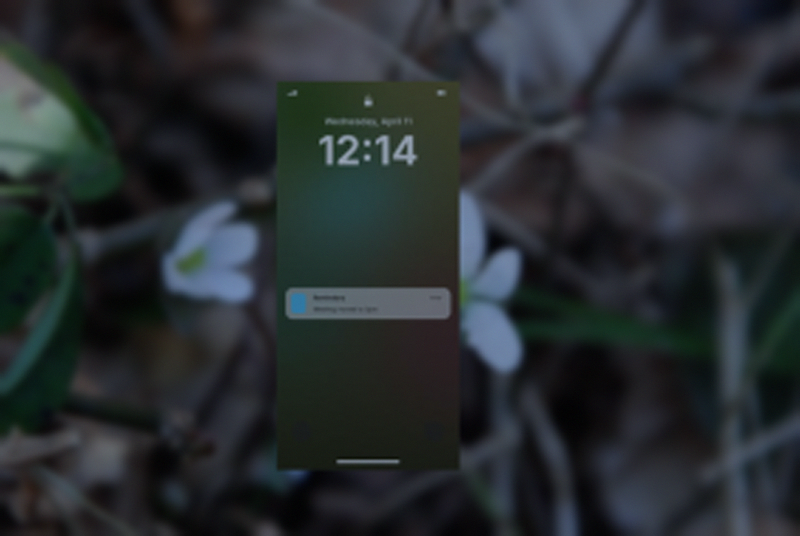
{"hour": 12, "minute": 14}
